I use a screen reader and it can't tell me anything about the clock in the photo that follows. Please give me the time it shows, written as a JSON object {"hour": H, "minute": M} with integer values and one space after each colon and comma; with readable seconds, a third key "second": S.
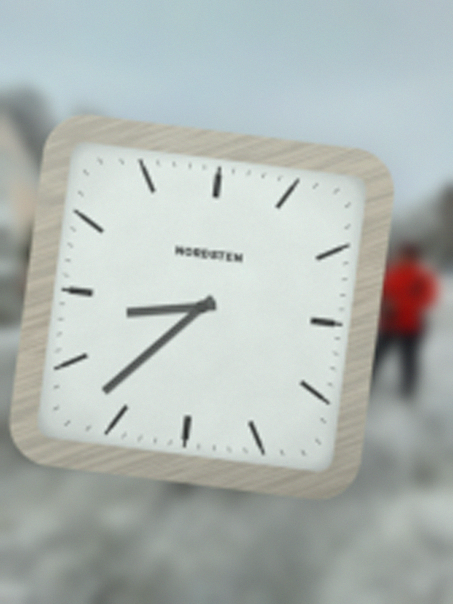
{"hour": 8, "minute": 37}
